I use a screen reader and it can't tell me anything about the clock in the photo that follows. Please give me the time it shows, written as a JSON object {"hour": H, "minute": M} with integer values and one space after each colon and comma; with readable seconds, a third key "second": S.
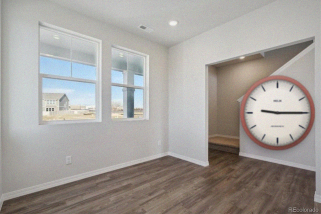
{"hour": 9, "minute": 15}
